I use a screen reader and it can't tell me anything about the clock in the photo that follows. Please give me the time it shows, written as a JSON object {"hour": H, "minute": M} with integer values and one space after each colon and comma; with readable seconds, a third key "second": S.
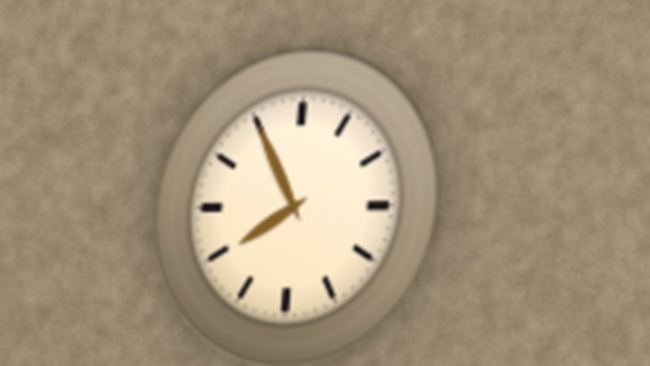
{"hour": 7, "minute": 55}
